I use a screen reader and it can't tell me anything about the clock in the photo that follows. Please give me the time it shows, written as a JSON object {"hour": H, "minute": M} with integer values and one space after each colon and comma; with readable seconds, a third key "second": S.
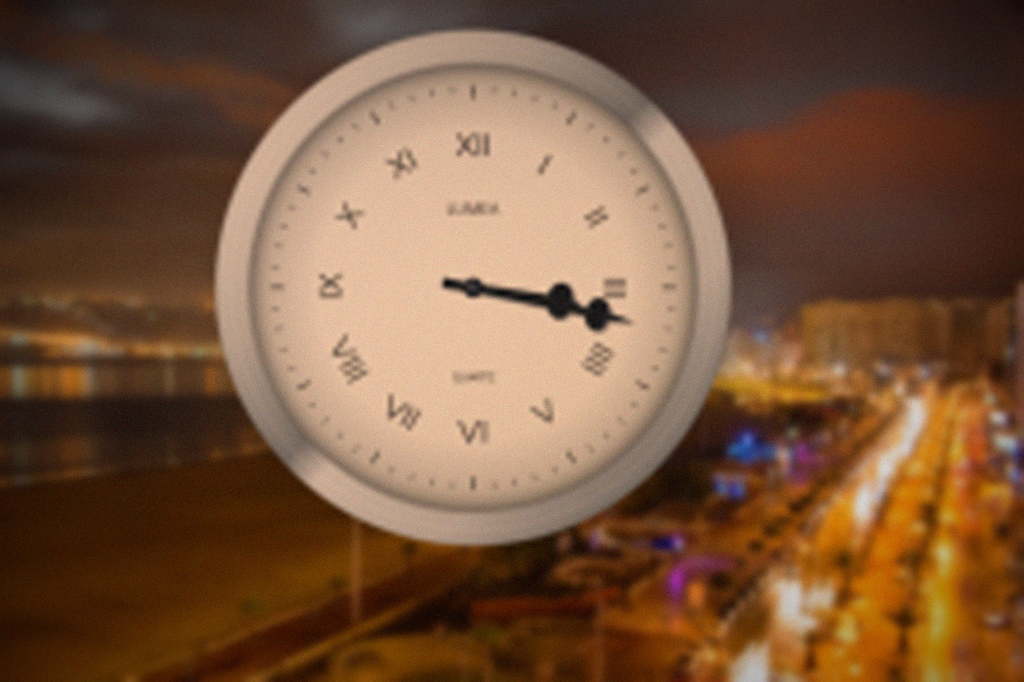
{"hour": 3, "minute": 17}
